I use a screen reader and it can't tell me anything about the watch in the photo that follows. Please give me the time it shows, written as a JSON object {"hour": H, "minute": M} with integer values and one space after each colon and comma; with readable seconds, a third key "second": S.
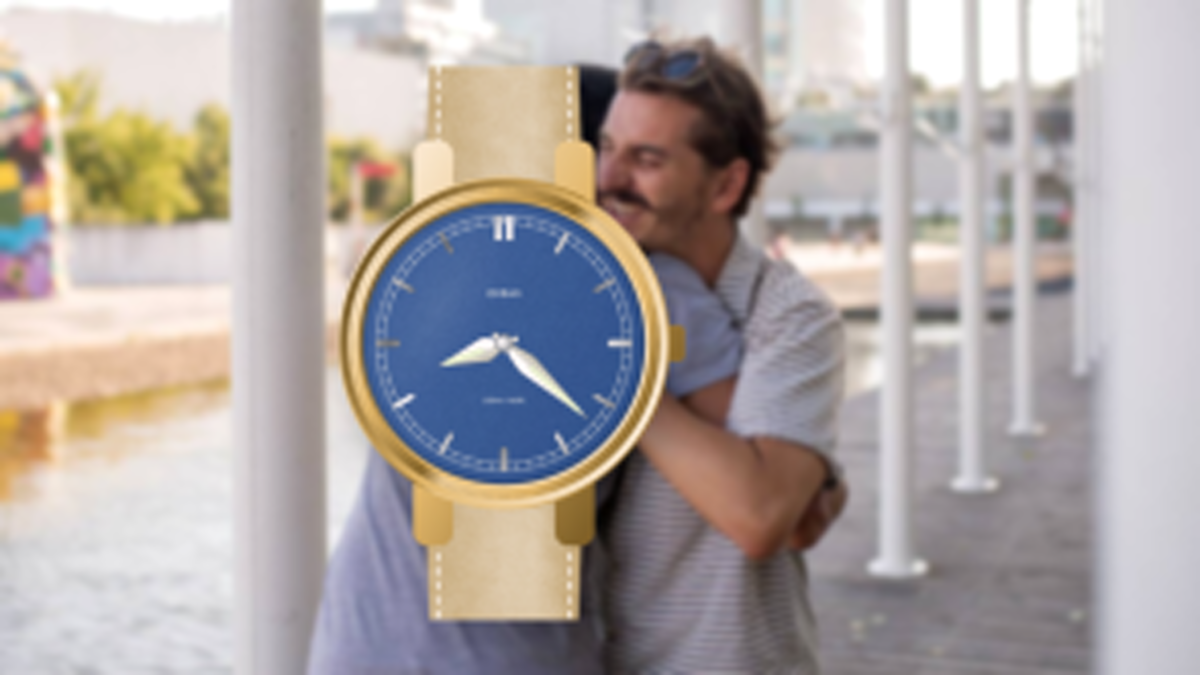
{"hour": 8, "minute": 22}
